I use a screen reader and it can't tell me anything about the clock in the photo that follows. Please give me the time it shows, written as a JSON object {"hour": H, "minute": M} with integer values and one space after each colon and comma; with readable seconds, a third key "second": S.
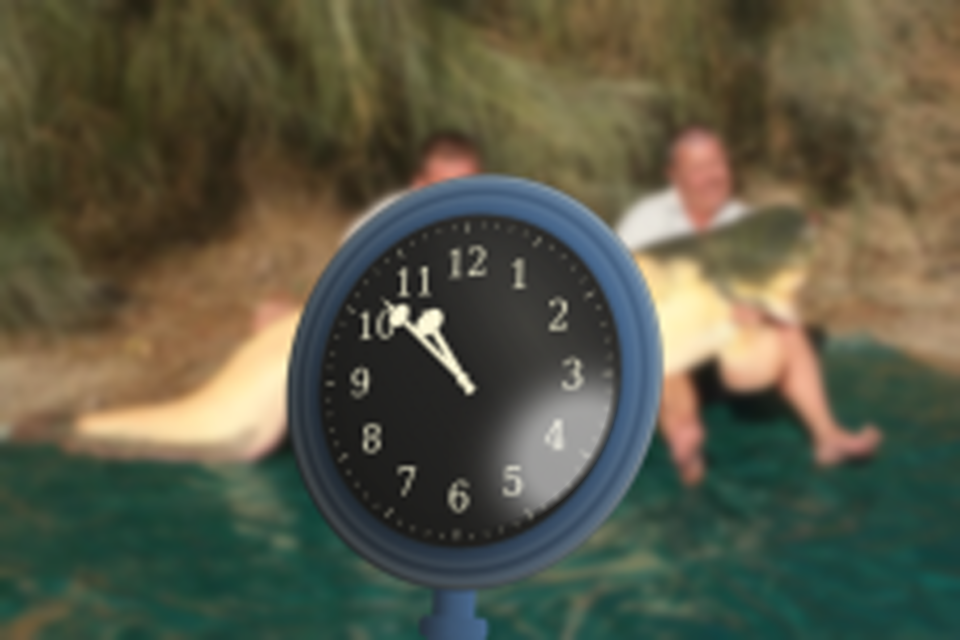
{"hour": 10, "minute": 52}
